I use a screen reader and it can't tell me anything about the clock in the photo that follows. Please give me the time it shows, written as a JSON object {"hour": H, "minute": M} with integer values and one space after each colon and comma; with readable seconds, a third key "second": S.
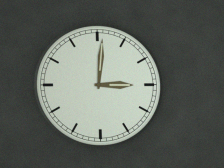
{"hour": 3, "minute": 1}
